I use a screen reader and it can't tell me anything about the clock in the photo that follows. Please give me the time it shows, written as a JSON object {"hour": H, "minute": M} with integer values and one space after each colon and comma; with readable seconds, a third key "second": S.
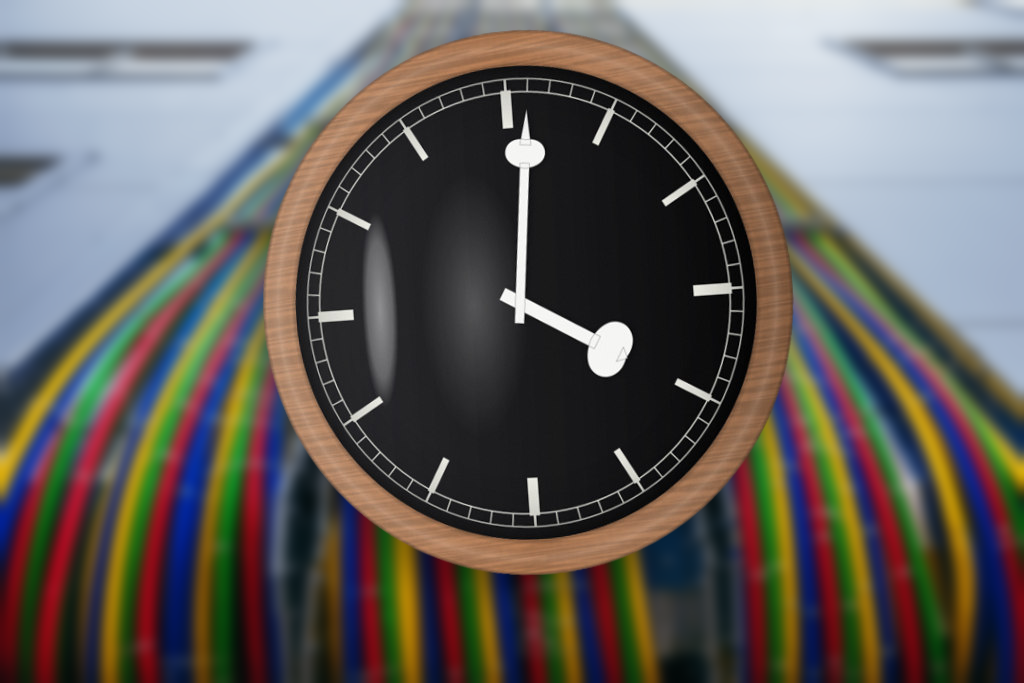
{"hour": 4, "minute": 1}
